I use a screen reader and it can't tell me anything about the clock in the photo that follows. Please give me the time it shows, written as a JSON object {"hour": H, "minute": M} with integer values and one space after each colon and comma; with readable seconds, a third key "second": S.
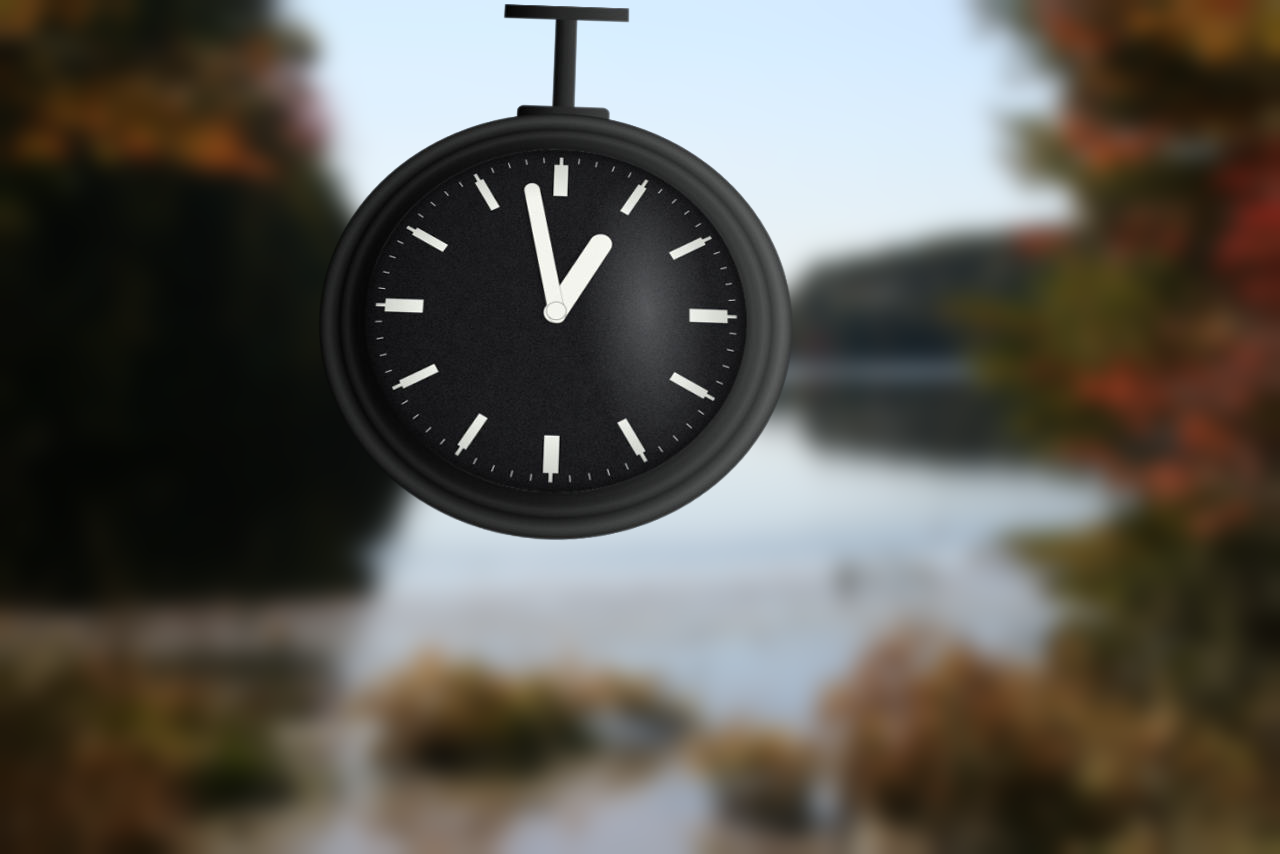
{"hour": 12, "minute": 58}
